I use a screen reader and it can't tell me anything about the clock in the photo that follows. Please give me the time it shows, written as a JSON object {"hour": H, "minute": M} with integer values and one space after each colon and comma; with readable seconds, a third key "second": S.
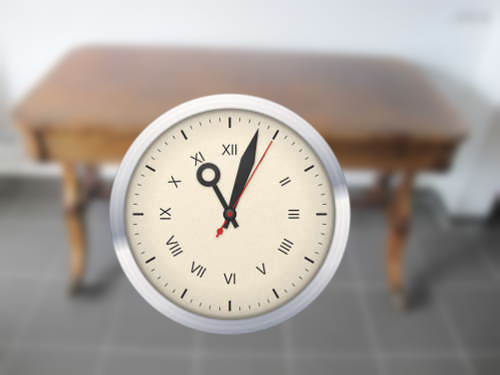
{"hour": 11, "minute": 3, "second": 5}
